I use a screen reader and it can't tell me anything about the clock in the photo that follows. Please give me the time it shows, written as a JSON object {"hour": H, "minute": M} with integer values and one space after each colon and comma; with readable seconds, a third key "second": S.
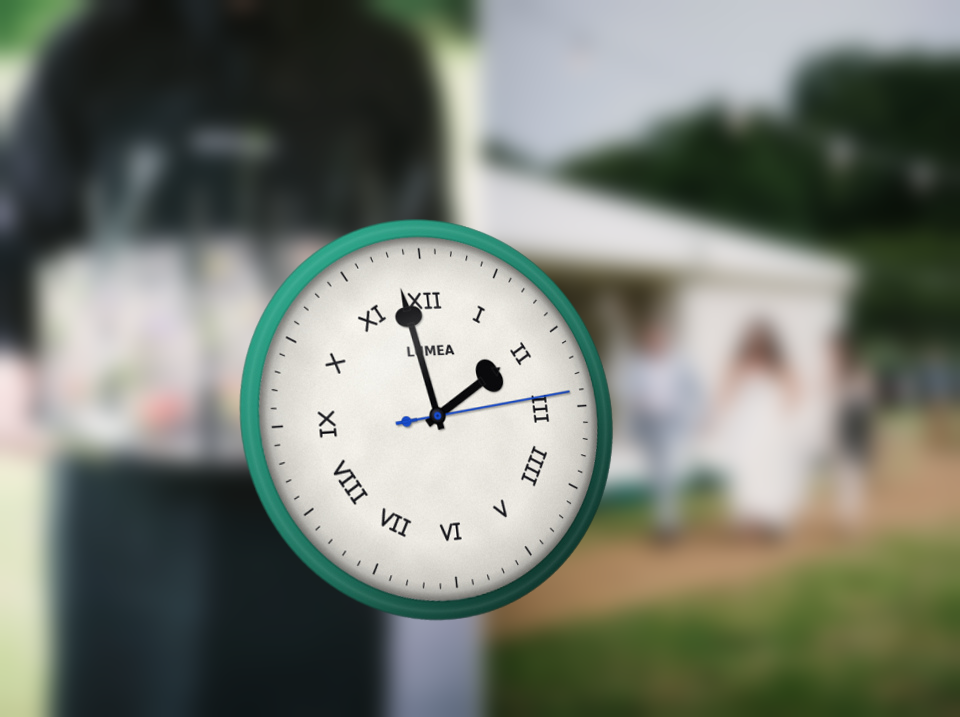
{"hour": 1, "minute": 58, "second": 14}
